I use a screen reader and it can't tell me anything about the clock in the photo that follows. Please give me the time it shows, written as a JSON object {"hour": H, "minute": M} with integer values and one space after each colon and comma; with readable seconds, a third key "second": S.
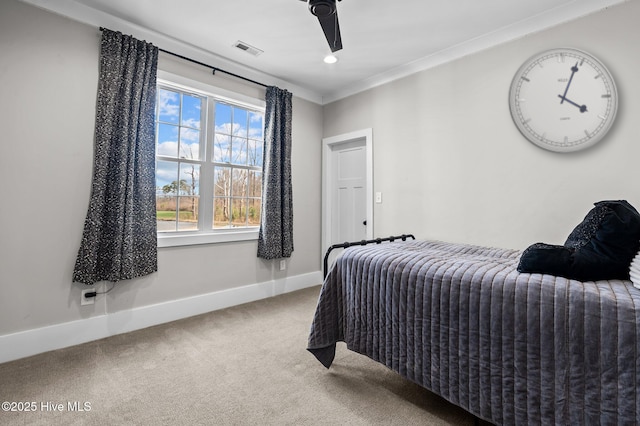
{"hour": 4, "minute": 4}
